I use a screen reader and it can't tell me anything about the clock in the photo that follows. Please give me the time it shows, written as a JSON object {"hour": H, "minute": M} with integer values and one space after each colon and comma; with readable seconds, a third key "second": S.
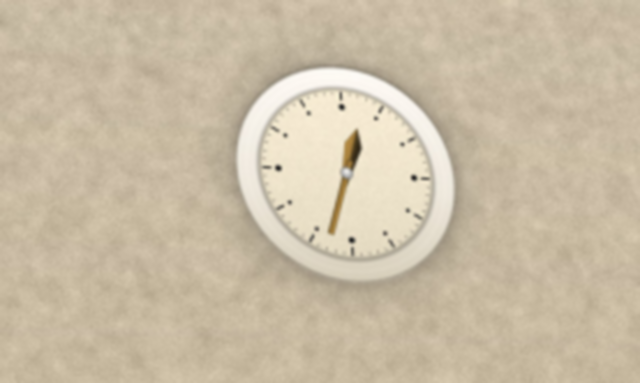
{"hour": 12, "minute": 33}
